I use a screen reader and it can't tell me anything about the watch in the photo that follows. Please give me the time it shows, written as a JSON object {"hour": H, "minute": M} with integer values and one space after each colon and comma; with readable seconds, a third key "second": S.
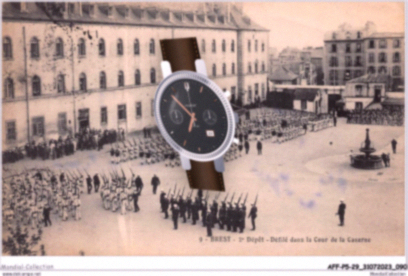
{"hour": 6, "minute": 53}
